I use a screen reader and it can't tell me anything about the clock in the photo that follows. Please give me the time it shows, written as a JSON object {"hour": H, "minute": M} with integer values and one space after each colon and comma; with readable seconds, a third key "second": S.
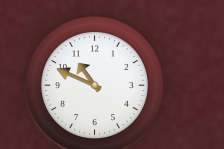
{"hour": 10, "minute": 49}
